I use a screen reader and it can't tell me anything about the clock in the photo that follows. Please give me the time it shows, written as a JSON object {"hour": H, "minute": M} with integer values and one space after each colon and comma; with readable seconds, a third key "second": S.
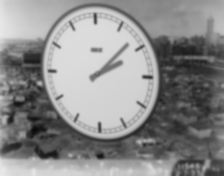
{"hour": 2, "minute": 8}
